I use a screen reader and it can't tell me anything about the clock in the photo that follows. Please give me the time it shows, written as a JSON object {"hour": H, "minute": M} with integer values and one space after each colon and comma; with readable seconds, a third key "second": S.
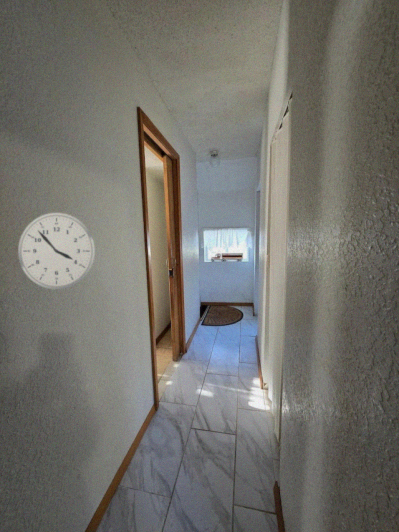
{"hour": 3, "minute": 53}
